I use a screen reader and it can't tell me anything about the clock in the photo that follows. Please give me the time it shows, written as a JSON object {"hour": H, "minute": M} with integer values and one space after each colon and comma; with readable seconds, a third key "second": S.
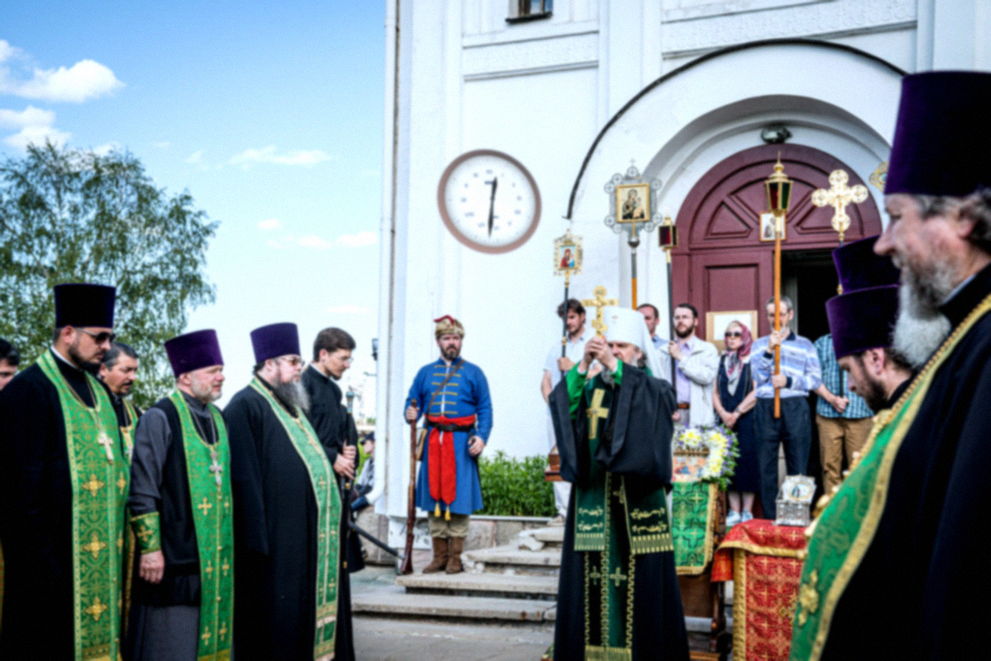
{"hour": 12, "minute": 32}
